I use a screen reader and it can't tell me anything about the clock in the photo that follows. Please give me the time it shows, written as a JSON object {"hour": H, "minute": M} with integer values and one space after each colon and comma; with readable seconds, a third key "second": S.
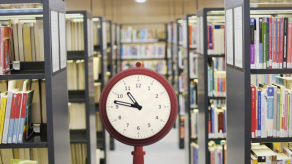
{"hour": 10, "minute": 47}
